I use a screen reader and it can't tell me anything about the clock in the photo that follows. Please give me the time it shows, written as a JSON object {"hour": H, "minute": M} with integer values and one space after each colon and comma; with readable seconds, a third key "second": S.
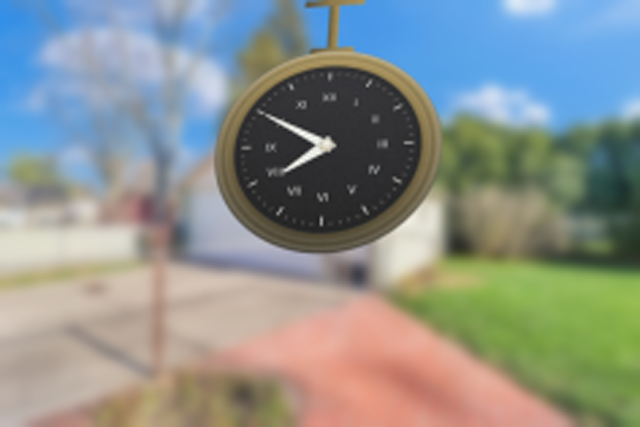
{"hour": 7, "minute": 50}
